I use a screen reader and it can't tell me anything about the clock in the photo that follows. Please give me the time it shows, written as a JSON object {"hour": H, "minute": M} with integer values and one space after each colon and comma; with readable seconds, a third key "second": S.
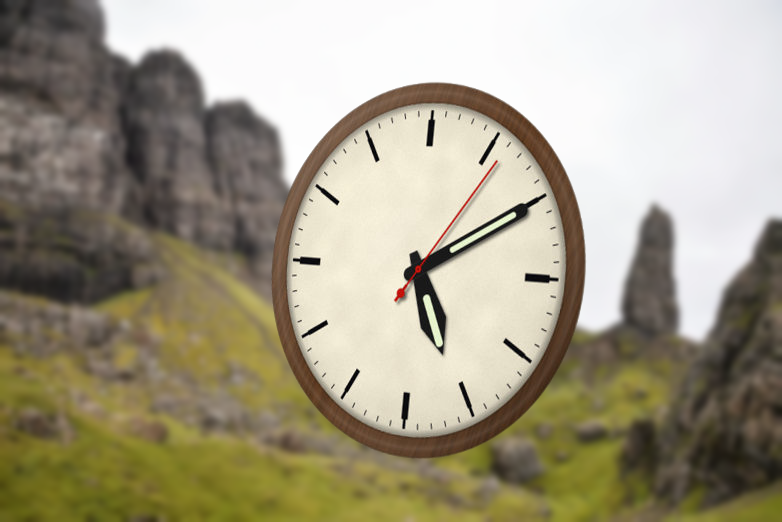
{"hour": 5, "minute": 10, "second": 6}
